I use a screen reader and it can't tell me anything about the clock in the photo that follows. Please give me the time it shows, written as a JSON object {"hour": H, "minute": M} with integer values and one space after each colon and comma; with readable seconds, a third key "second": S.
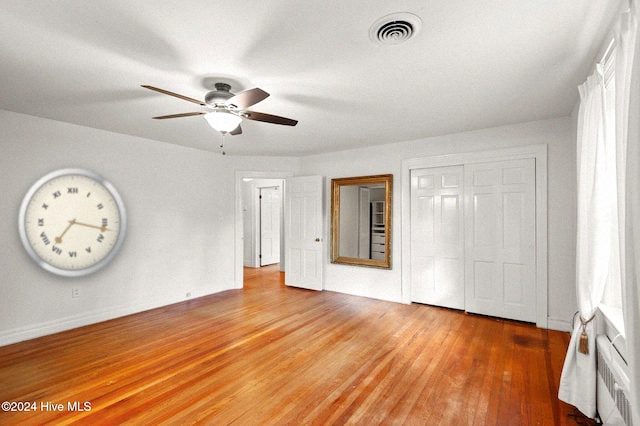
{"hour": 7, "minute": 17}
